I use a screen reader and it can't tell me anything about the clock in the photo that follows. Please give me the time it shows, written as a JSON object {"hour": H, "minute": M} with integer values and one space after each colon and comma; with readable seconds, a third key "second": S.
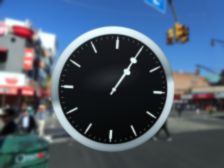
{"hour": 1, "minute": 5}
